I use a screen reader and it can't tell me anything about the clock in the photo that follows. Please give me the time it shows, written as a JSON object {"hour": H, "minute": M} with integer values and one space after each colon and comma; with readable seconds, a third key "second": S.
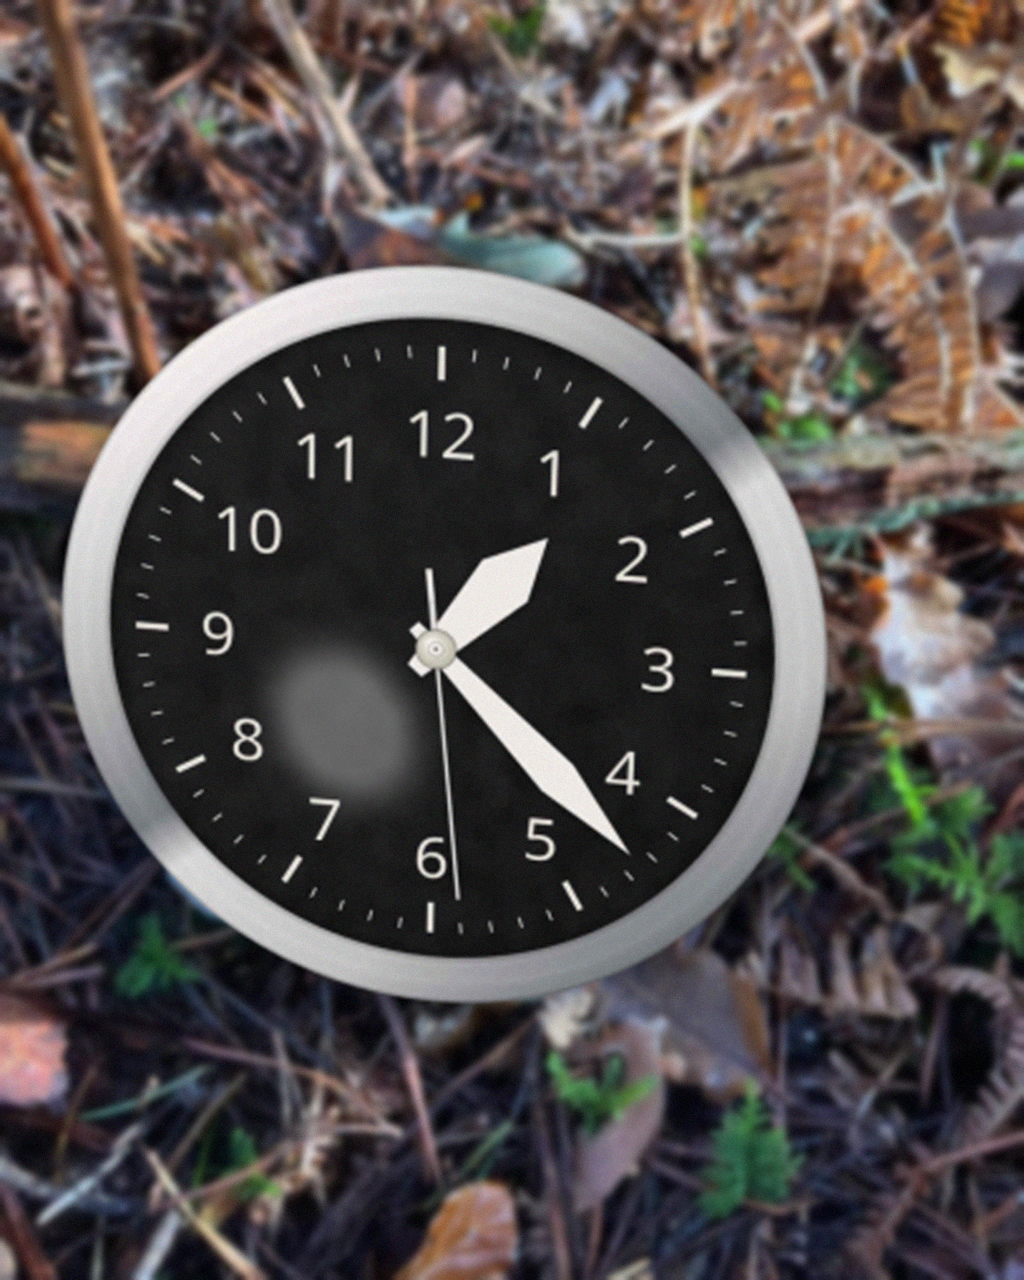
{"hour": 1, "minute": 22, "second": 29}
